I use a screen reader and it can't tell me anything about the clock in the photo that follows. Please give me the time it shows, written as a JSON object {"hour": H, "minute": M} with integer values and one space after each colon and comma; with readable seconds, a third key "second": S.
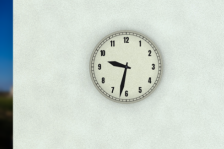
{"hour": 9, "minute": 32}
